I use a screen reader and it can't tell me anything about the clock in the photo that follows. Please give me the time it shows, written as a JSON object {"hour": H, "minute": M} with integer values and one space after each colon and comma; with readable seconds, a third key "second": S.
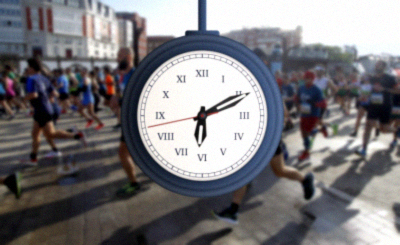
{"hour": 6, "minute": 10, "second": 43}
